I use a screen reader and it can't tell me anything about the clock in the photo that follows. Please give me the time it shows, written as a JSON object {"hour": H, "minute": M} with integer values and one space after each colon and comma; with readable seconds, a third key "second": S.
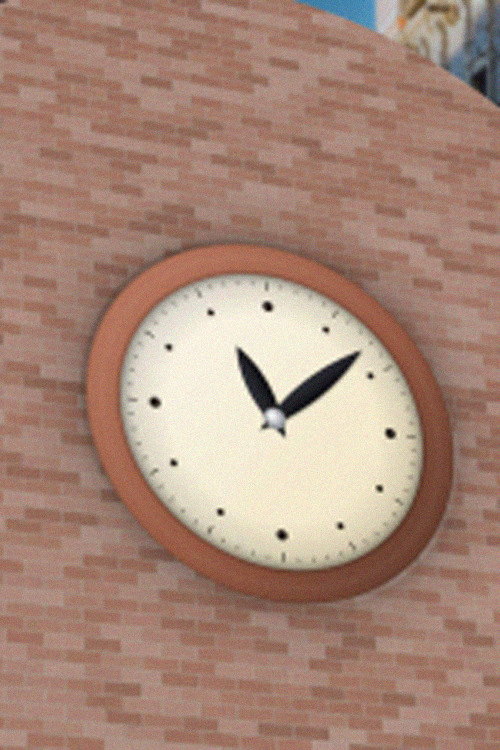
{"hour": 11, "minute": 8}
